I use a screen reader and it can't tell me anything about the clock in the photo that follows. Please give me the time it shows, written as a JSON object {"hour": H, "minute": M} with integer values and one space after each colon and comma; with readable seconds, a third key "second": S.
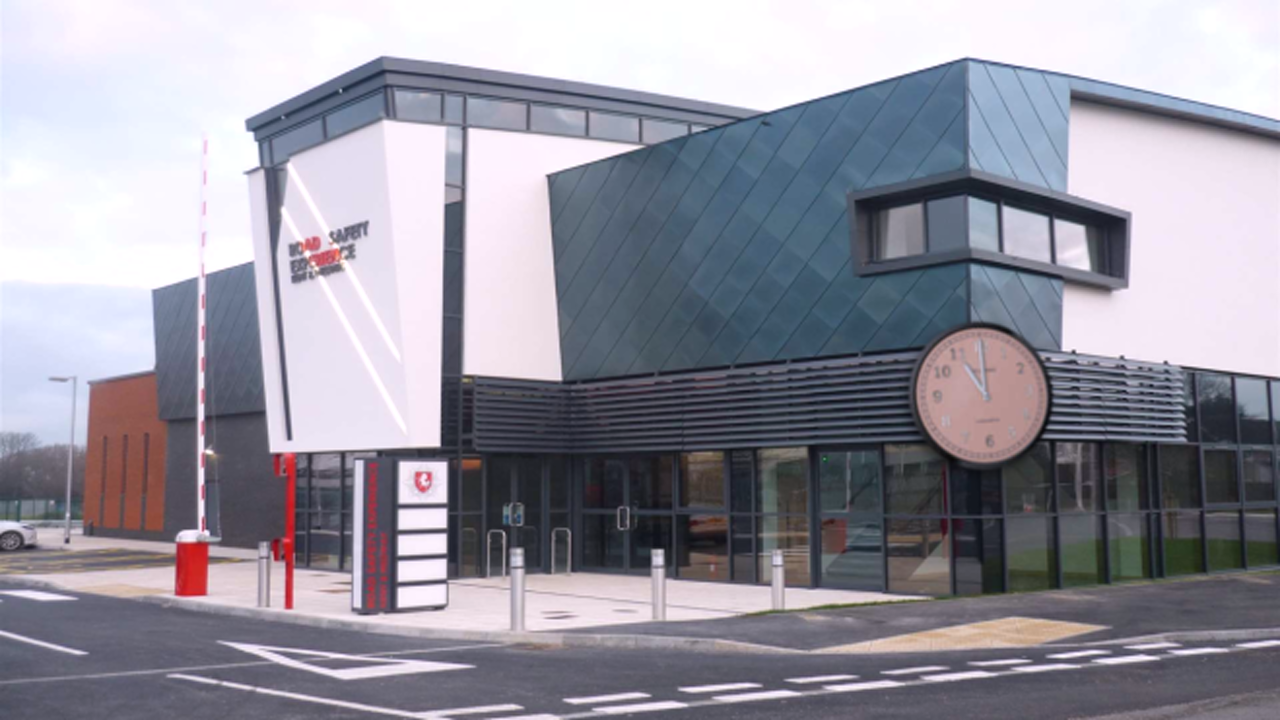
{"hour": 11, "minute": 0}
